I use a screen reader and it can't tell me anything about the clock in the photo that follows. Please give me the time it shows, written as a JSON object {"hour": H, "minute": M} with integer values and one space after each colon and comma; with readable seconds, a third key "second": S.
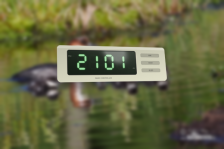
{"hour": 21, "minute": 1}
